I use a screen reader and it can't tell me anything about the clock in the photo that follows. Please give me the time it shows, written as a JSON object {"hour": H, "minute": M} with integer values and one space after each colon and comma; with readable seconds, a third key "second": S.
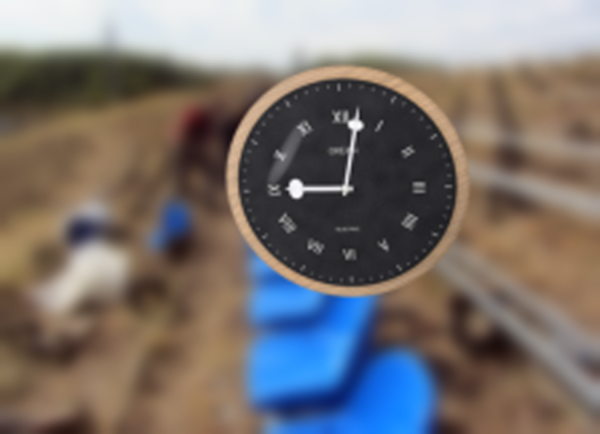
{"hour": 9, "minute": 2}
